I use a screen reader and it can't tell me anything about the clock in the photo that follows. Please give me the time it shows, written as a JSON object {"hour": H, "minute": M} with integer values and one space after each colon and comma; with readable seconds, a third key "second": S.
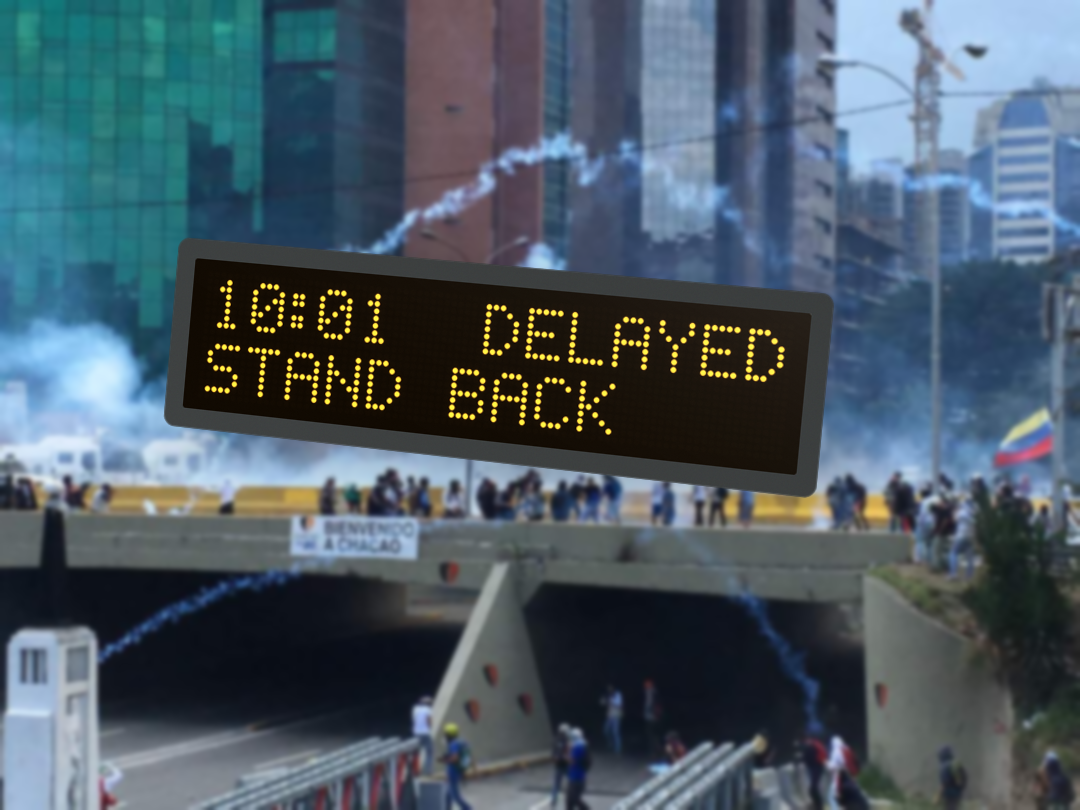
{"hour": 10, "minute": 1}
